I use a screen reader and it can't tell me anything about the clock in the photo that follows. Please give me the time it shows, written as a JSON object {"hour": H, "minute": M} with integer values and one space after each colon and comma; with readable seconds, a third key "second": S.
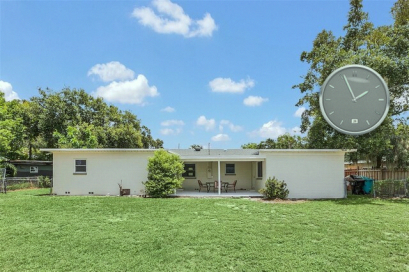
{"hour": 1, "minute": 56}
